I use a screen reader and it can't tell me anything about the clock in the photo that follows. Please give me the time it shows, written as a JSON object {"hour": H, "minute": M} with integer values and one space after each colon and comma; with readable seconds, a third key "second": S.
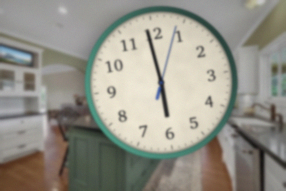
{"hour": 5, "minute": 59, "second": 4}
